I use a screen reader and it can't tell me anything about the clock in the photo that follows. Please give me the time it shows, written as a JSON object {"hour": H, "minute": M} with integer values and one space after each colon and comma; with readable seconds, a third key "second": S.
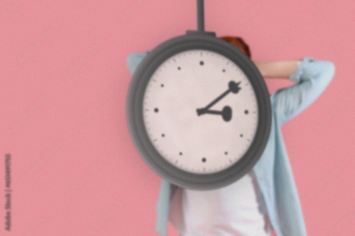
{"hour": 3, "minute": 9}
